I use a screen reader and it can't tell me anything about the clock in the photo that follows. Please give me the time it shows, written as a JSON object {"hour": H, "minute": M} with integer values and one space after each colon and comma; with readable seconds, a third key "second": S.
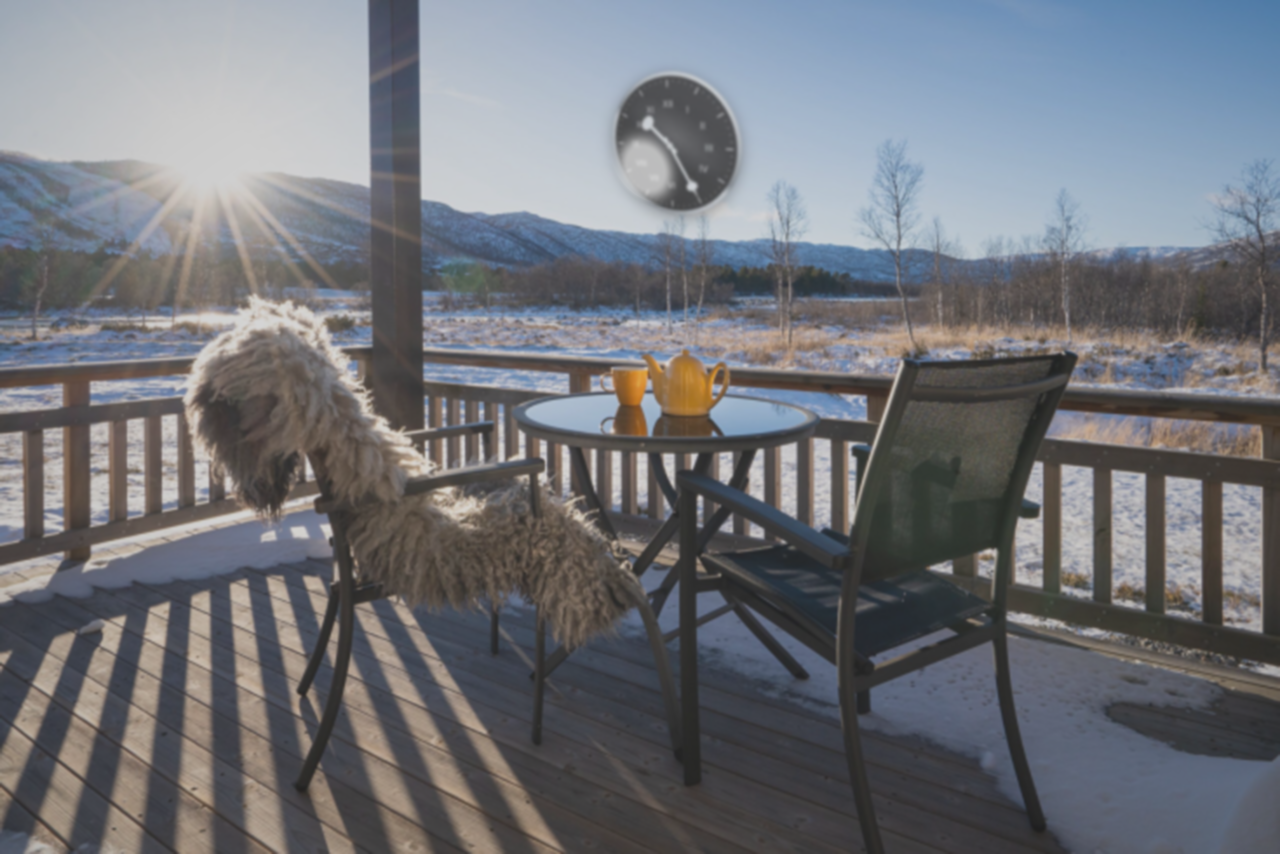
{"hour": 10, "minute": 25}
